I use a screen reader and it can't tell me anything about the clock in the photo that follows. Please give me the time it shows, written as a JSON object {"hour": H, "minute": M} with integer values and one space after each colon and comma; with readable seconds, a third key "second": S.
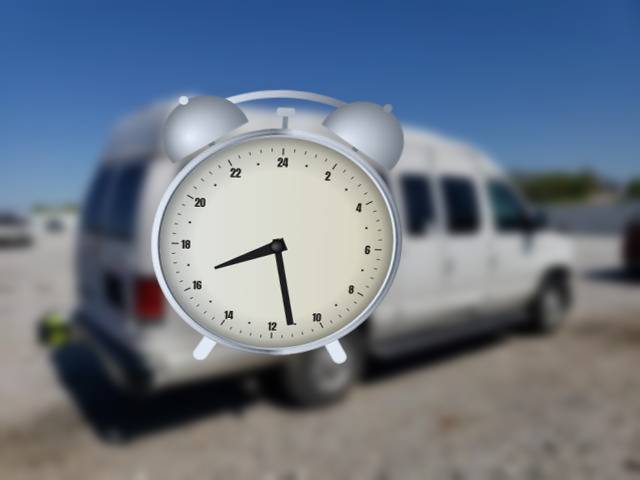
{"hour": 16, "minute": 28}
